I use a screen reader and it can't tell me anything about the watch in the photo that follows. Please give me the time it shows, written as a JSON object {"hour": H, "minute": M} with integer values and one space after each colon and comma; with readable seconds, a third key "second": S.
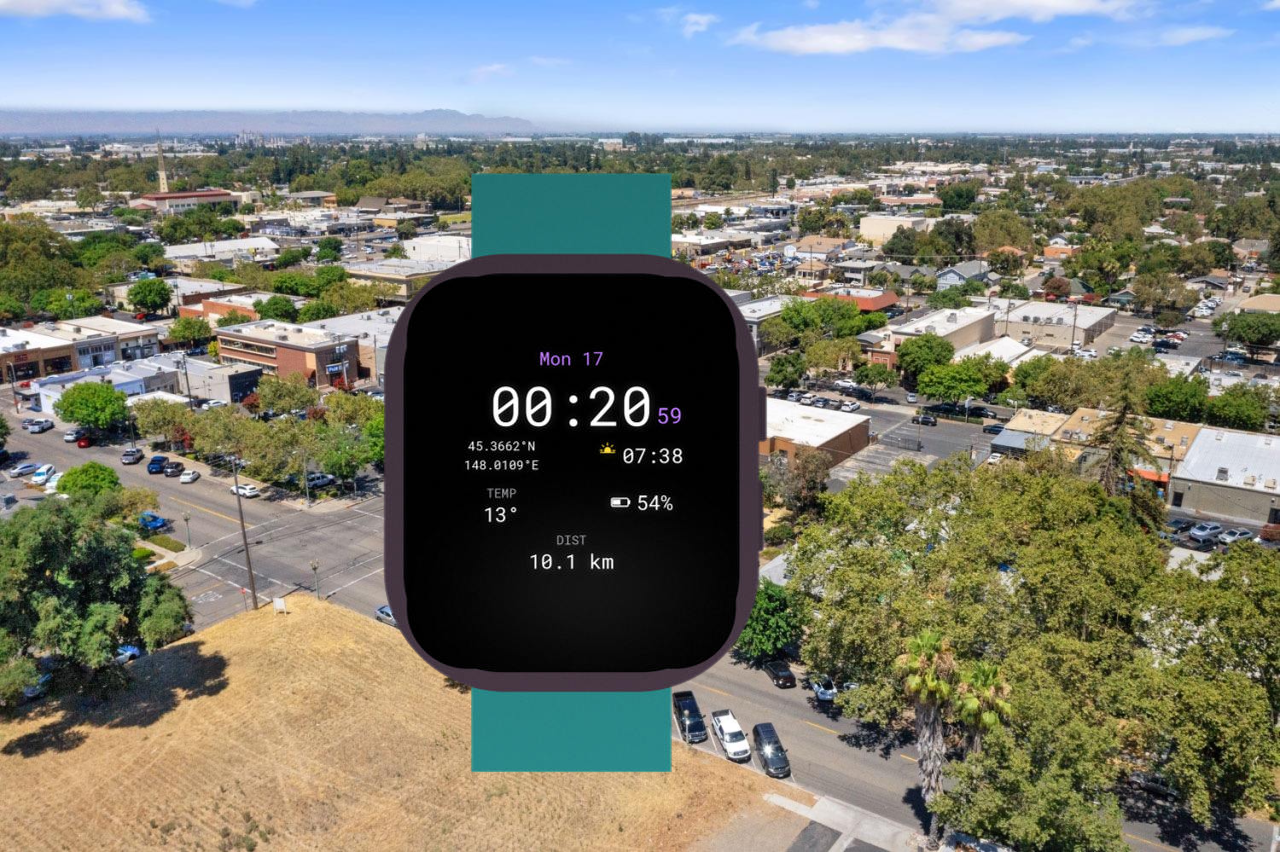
{"hour": 0, "minute": 20, "second": 59}
